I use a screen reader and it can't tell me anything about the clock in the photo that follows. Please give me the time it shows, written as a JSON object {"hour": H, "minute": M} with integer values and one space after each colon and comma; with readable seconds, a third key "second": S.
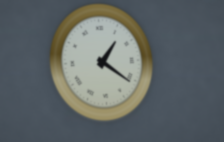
{"hour": 1, "minute": 21}
